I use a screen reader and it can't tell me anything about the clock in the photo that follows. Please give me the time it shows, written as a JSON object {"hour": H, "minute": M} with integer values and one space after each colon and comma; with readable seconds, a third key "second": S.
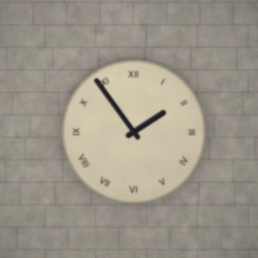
{"hour": 1, "minute": 54}
